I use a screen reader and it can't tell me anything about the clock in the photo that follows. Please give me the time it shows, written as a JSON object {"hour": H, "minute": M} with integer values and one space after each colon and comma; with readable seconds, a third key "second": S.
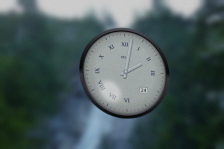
{"hour": 2, "minute": 2}
